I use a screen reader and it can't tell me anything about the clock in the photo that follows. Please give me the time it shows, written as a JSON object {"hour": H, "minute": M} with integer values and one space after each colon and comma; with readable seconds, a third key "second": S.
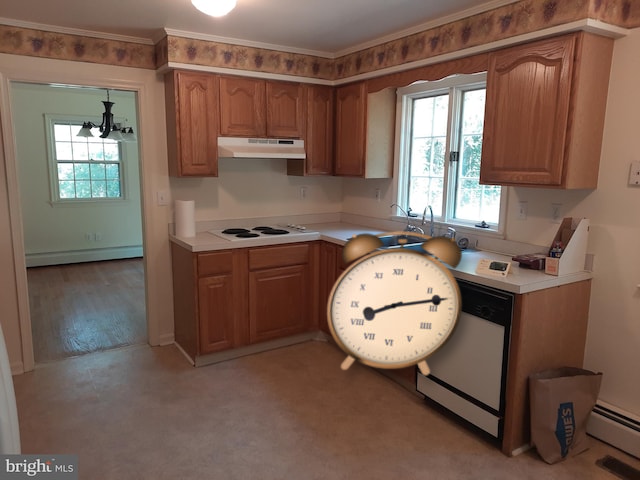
{"hour": 8, "minute": 13}
